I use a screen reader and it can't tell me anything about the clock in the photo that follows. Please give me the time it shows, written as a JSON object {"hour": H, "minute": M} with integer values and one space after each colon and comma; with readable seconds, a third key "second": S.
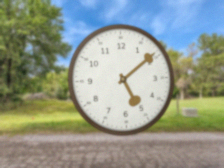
{"hour": 5, "minute": 9}
